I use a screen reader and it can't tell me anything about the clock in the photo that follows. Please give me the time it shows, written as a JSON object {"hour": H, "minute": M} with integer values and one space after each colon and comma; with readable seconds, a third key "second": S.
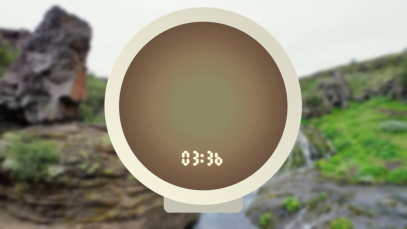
{"hour": 3, "minute": 36}
